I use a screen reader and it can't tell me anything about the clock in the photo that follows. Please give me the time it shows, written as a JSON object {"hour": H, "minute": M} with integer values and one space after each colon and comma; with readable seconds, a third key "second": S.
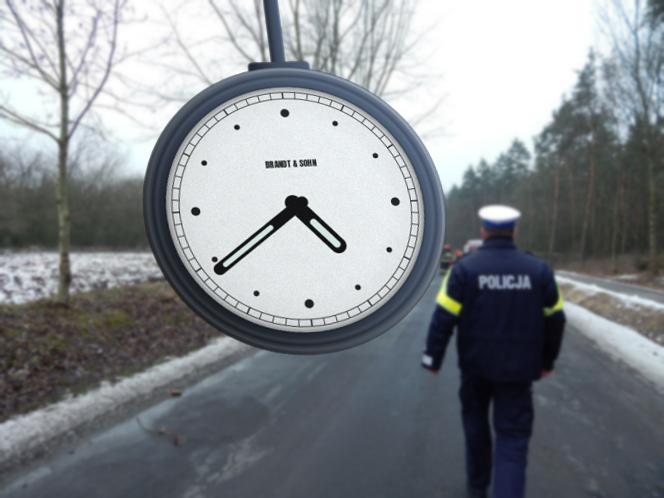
{"hour": 4, "minute": 39}
